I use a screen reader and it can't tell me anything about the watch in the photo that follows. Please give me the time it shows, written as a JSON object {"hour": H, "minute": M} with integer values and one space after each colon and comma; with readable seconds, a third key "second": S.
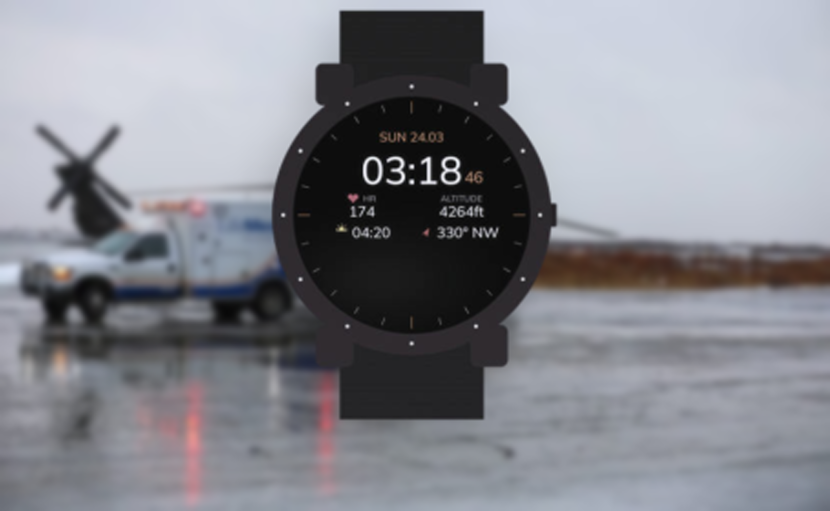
{"hour": 3, "minute": 18, "second": 46}
